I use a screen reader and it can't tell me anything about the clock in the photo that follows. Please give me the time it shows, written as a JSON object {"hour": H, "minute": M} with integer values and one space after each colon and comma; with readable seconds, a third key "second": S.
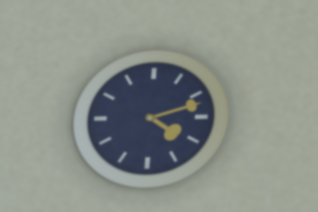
{"hour": 4, "minute": 12}
